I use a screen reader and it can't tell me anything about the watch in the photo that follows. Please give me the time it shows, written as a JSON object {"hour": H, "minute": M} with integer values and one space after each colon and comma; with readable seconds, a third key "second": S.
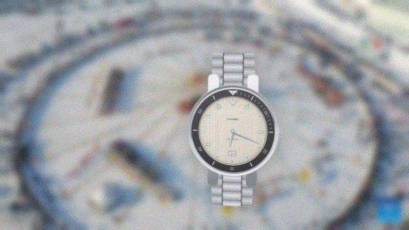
{"hour": 6, "minute": 19}
